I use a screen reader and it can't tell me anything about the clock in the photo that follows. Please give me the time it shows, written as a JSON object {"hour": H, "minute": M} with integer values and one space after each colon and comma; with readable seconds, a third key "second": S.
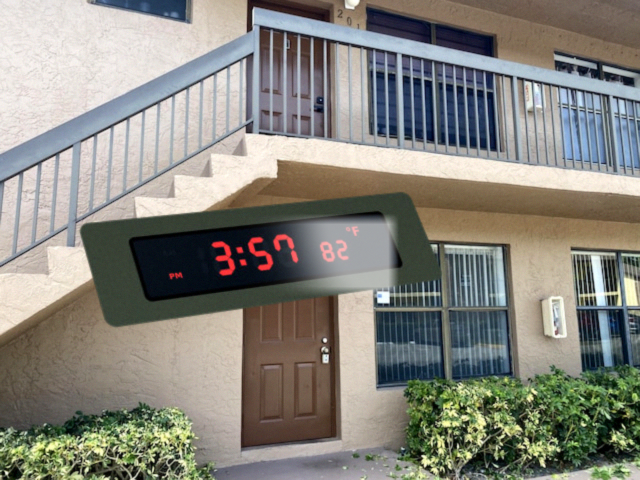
{"hour": 3, "minute": 57}
